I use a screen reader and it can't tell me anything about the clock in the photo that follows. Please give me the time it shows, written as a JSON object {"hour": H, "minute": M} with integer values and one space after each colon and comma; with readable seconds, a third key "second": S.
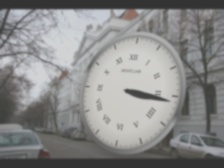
{"hour": 3, "minute": 16}
